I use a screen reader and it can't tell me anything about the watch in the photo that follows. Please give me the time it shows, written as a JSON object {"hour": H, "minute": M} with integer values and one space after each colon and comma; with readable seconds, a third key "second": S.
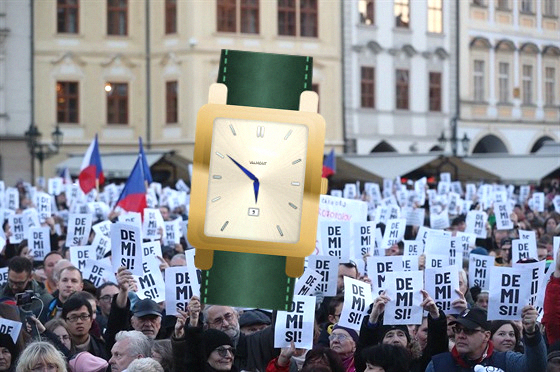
{"hour": 5, "minute": 51}
